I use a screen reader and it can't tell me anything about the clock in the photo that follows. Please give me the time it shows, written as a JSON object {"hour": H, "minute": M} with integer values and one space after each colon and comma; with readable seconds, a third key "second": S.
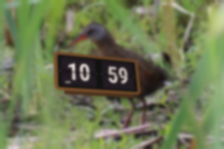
{"hour": 10, "minute": 59}
